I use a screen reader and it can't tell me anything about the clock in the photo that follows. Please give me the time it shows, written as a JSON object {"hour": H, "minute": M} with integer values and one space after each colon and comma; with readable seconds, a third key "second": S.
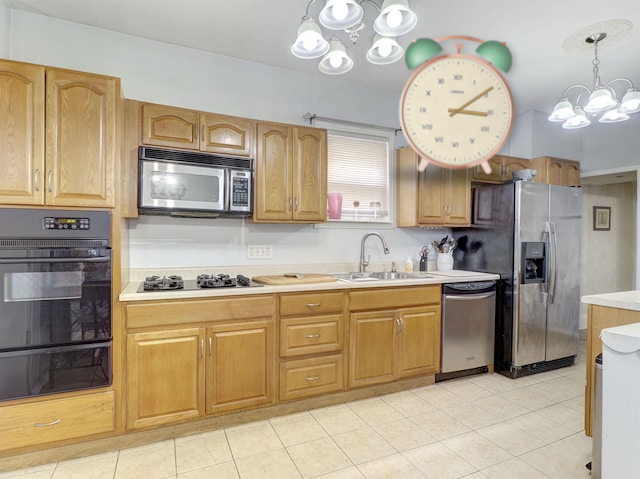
{"hour": 3, "minute": 9}
